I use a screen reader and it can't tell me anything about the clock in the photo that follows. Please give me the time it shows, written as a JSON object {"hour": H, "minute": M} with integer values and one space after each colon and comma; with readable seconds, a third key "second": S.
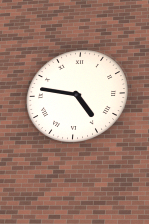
{"hour": 4, "minute": 47}
